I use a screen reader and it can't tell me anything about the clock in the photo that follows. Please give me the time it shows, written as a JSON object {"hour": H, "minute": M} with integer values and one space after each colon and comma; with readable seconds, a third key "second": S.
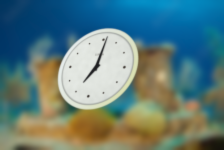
{"hour": 7, "minute": 1}
